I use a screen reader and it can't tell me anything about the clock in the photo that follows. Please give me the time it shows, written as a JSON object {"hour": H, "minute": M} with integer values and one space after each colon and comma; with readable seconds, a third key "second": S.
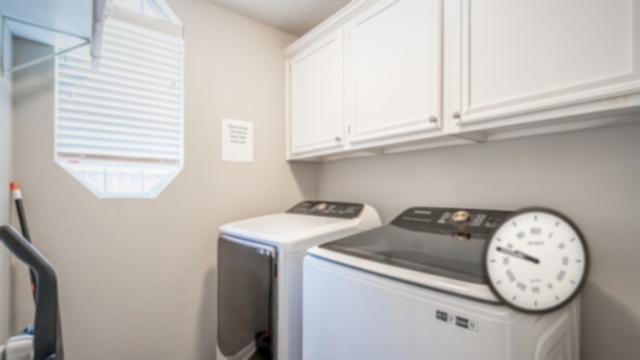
{"hour": 9, "minute": 48}
